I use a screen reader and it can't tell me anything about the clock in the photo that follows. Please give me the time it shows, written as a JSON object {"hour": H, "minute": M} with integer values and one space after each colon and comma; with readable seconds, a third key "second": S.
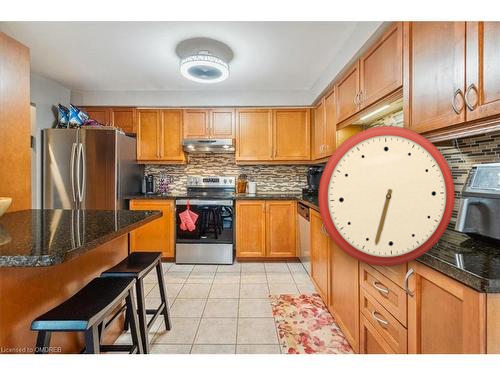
{"hour": 6, "minute": 33}
